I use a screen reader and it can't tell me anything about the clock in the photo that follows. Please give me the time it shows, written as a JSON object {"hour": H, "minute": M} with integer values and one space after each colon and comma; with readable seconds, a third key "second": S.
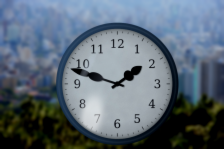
{"hour": 1, "minute": 48}
